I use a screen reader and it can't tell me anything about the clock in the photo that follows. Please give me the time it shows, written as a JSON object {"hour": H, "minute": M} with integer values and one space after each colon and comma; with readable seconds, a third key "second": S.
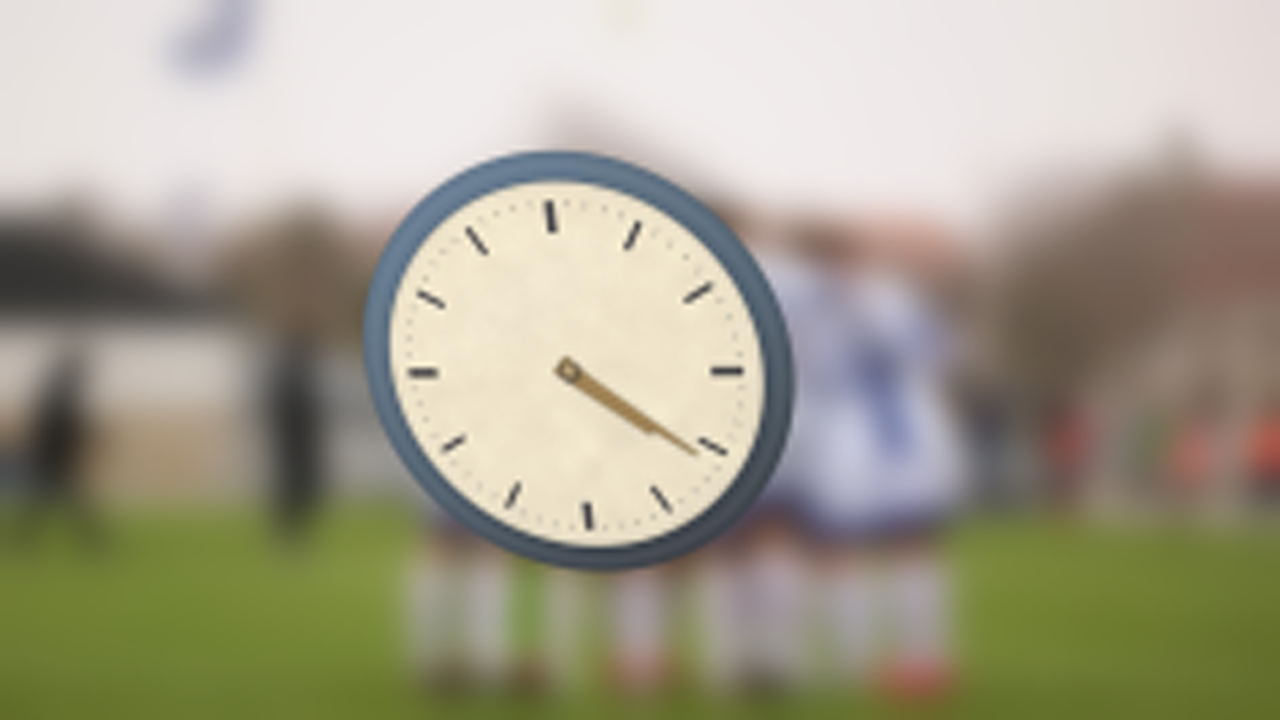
{"hour": 4, "minute": 21}
